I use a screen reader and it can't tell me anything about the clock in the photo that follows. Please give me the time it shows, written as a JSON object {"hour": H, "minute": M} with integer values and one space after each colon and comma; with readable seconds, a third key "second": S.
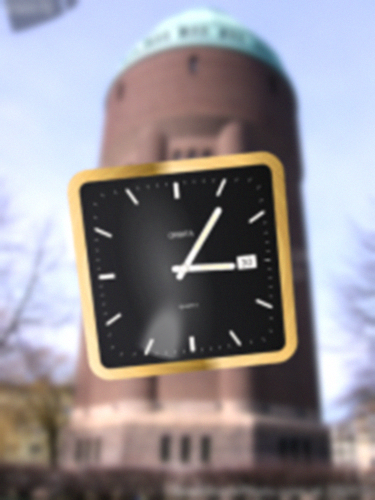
{"hour": 3, "minute": 6}
